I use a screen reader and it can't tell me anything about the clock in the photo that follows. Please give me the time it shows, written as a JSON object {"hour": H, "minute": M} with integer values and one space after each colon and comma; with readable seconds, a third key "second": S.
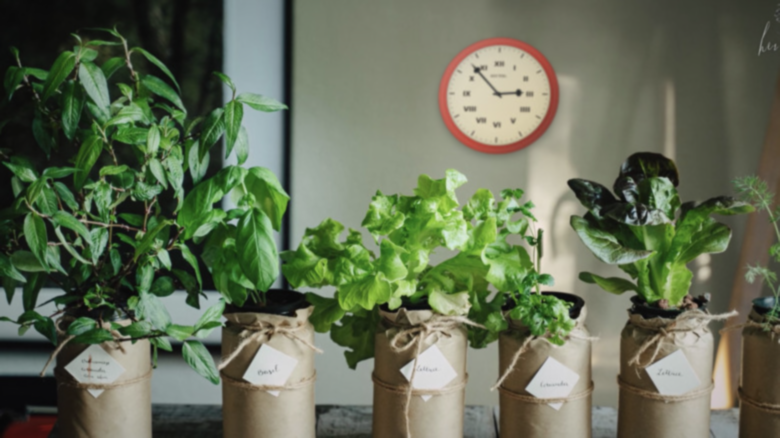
{"hour": 2, "minute": 53}
